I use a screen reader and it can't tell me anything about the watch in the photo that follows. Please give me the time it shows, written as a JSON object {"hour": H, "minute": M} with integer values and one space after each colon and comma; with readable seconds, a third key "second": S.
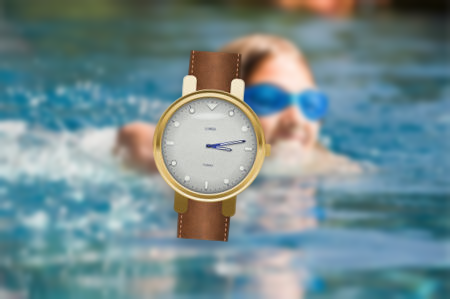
{"hour": 3, "minute": 13}
